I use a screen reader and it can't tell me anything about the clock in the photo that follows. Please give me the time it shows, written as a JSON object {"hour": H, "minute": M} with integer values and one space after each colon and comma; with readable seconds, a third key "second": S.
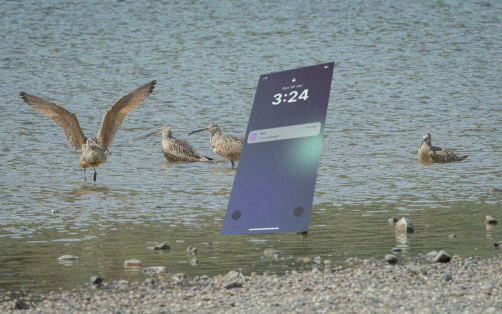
{"hour": 3, "minute": 24}
